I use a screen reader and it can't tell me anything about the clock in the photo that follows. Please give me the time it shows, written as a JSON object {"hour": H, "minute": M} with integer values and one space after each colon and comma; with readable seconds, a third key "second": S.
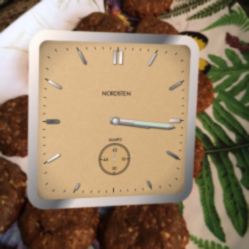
{"hour": 3, "minute": 16}
